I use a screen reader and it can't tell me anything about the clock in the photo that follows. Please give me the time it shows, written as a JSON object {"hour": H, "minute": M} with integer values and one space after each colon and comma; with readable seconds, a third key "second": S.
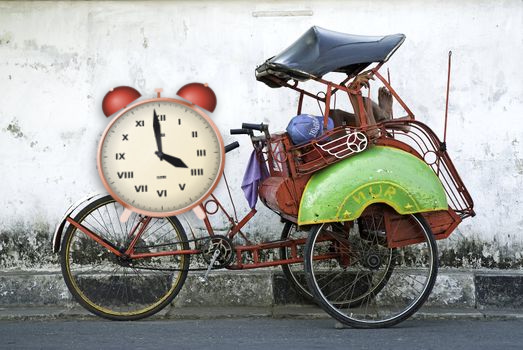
{"hour": 3, "minute": 59}
